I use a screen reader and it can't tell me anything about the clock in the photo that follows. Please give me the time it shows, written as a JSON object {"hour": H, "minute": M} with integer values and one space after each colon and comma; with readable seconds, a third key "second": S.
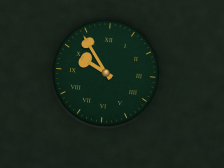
{"hour": 9, "minute": 54}
